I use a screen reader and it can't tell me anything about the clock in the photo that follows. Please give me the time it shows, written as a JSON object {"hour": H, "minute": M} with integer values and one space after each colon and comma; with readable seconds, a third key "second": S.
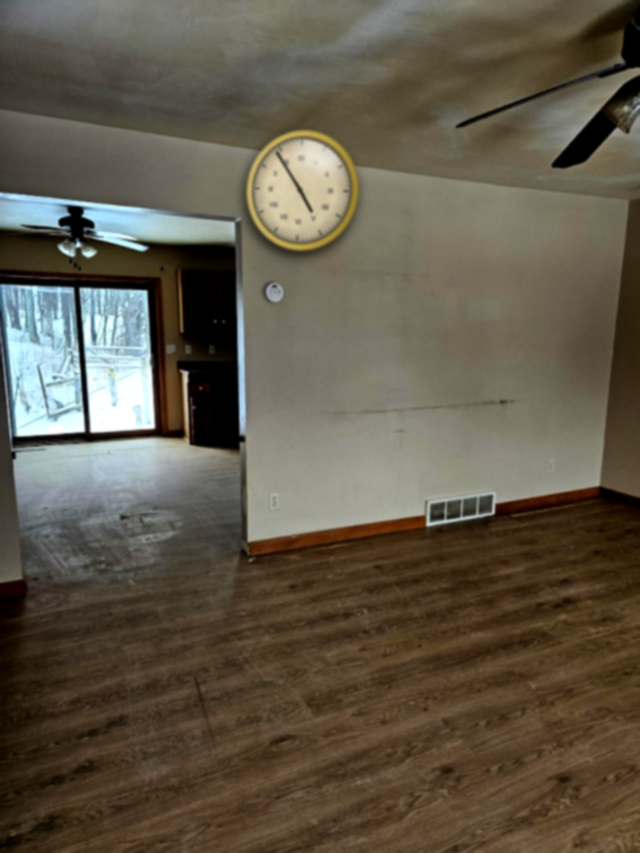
{"hour": 4, "minute": 54}
